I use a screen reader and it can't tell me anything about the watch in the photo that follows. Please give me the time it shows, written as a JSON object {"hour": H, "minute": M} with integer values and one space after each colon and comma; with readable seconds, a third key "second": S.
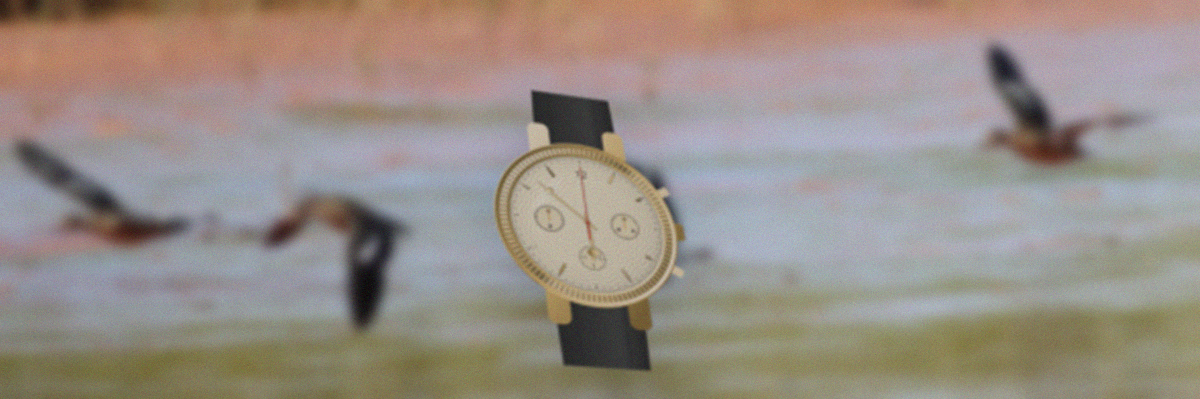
{"hour": 5, "minute": 52}
